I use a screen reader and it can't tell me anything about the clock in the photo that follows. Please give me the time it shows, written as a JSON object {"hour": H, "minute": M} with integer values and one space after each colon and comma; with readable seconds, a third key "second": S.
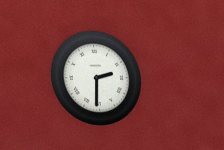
{"hour": 2, "minute": 31}
